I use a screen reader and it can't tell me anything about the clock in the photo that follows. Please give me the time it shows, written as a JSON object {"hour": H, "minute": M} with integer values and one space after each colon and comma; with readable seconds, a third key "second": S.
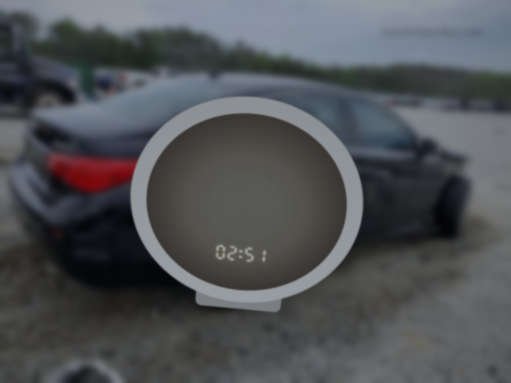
{"hour": 2, "minute": 51}
